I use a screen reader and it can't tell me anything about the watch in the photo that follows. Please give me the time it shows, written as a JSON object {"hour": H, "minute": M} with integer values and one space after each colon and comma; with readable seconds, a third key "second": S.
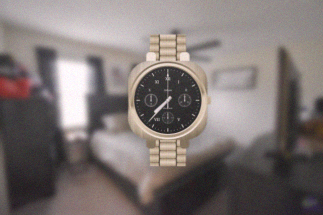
{"hour": 7, "minute": 37}
